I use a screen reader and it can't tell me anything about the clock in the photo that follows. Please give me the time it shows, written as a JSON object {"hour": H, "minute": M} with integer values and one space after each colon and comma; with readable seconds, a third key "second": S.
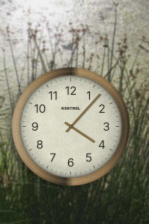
{"hour": 4, "minute": 7}
